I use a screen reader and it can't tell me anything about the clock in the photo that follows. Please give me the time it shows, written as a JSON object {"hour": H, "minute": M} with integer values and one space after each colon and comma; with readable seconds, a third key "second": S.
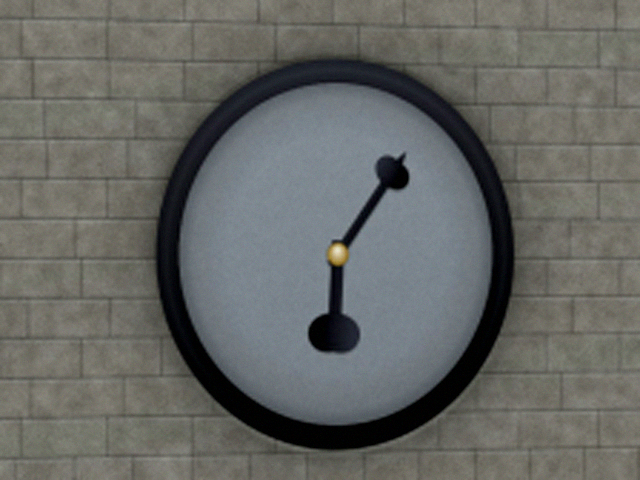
{"hour": 6, "minute": 6}
